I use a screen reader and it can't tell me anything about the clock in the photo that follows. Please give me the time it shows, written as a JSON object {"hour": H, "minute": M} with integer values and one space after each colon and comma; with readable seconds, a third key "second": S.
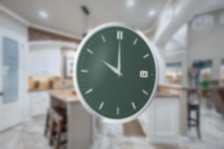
{"hour": 10, "minute": 0}
